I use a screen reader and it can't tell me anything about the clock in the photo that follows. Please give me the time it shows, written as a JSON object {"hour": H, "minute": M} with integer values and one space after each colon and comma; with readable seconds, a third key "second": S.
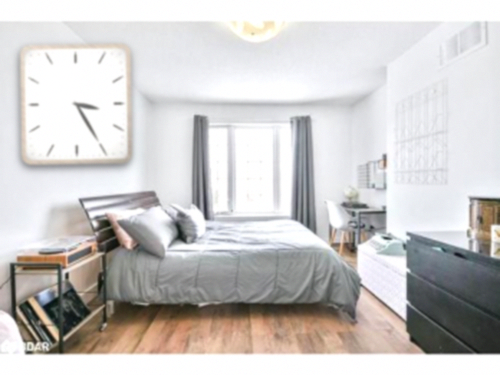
{"hour": 3, "minute": 25}
